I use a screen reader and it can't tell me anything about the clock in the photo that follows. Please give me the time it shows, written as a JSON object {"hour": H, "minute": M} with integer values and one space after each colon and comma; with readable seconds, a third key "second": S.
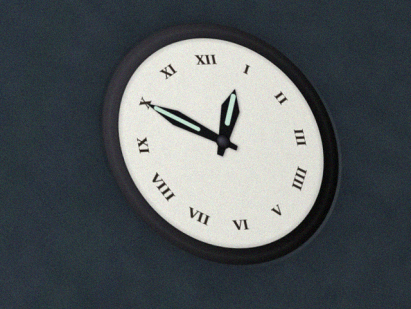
{"hour": 12, "minute": 50}
